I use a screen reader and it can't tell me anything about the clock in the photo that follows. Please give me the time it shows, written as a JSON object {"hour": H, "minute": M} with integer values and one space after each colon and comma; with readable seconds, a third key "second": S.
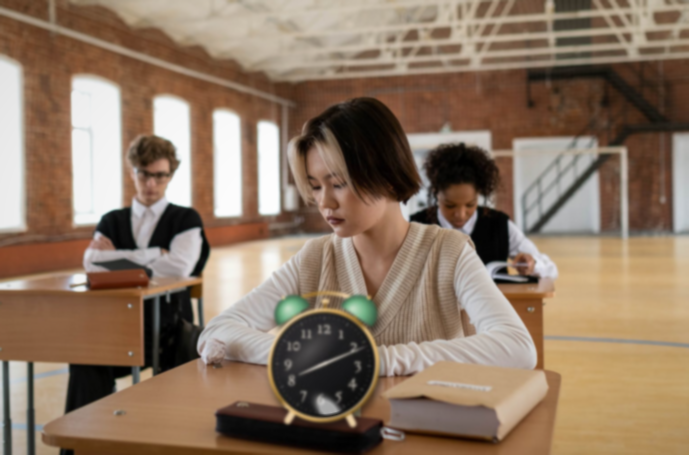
{"hour": 8, "minute": 11}
